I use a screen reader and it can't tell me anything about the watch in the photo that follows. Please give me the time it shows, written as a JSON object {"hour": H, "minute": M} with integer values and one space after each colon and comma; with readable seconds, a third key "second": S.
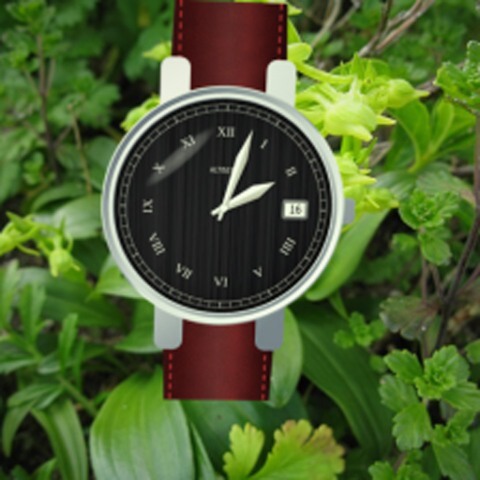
{"hour": 2, "minute": 3}
